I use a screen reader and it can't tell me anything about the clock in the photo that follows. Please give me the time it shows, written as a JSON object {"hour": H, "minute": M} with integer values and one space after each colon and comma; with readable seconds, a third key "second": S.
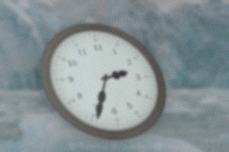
{"hour": 2, "minute": 34}
